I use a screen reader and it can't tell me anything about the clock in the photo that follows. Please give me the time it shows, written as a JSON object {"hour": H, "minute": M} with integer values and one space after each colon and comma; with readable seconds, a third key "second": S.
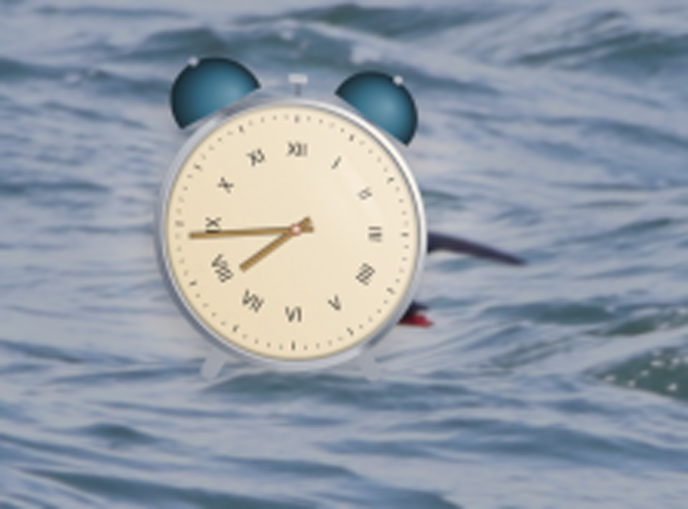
{"hour": 7, "minute": 44}
